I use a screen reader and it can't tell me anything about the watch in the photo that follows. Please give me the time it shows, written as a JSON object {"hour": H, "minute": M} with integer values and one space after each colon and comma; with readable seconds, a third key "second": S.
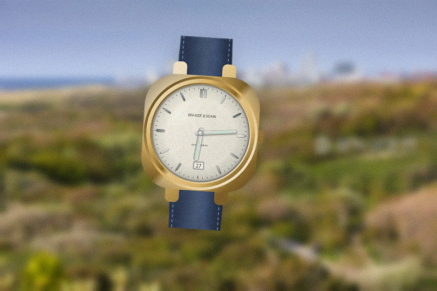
{"hour": 6, "minute": 14}
